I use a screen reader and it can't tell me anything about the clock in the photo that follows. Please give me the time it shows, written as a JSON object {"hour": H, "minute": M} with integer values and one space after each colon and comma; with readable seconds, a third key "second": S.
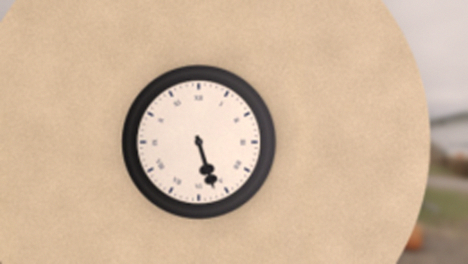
{"hour": 5, "minute": 27}
